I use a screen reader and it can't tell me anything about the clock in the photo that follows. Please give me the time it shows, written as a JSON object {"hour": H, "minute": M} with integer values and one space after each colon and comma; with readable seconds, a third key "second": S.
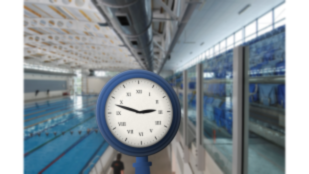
{"hour": 2, "minute": 48}
